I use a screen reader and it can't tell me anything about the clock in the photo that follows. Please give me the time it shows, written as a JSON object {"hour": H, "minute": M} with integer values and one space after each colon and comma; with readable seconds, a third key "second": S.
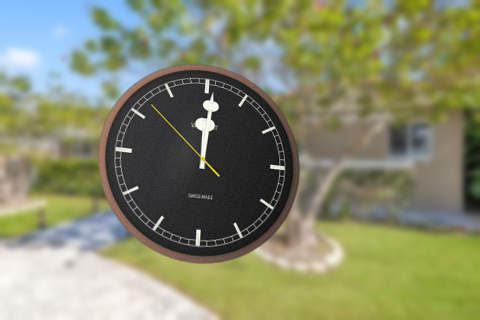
{"hour": 12, "minute": 0, "second": 52}
